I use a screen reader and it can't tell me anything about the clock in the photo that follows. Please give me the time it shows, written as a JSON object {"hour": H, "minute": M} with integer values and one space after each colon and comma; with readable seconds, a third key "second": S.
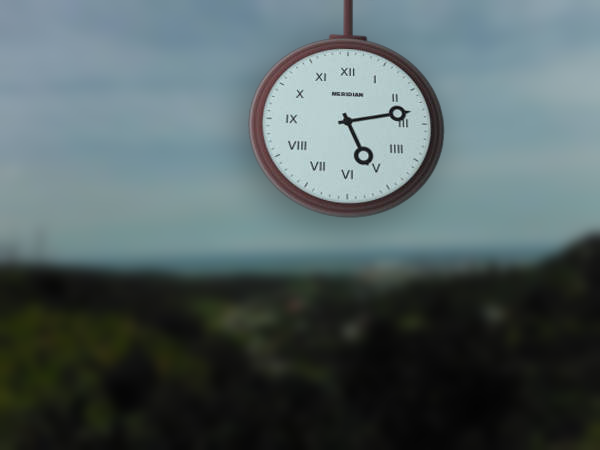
{"hour": 5, "minute": 13}
